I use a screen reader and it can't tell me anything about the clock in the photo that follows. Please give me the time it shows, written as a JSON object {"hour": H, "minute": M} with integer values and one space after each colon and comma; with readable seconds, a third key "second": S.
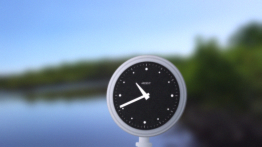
{"hour": 10, "minute": 41}
